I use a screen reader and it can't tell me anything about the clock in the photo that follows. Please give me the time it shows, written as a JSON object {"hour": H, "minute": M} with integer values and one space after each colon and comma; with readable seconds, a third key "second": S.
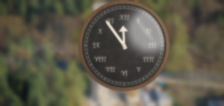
{"hour": 11, "minute": 54}
